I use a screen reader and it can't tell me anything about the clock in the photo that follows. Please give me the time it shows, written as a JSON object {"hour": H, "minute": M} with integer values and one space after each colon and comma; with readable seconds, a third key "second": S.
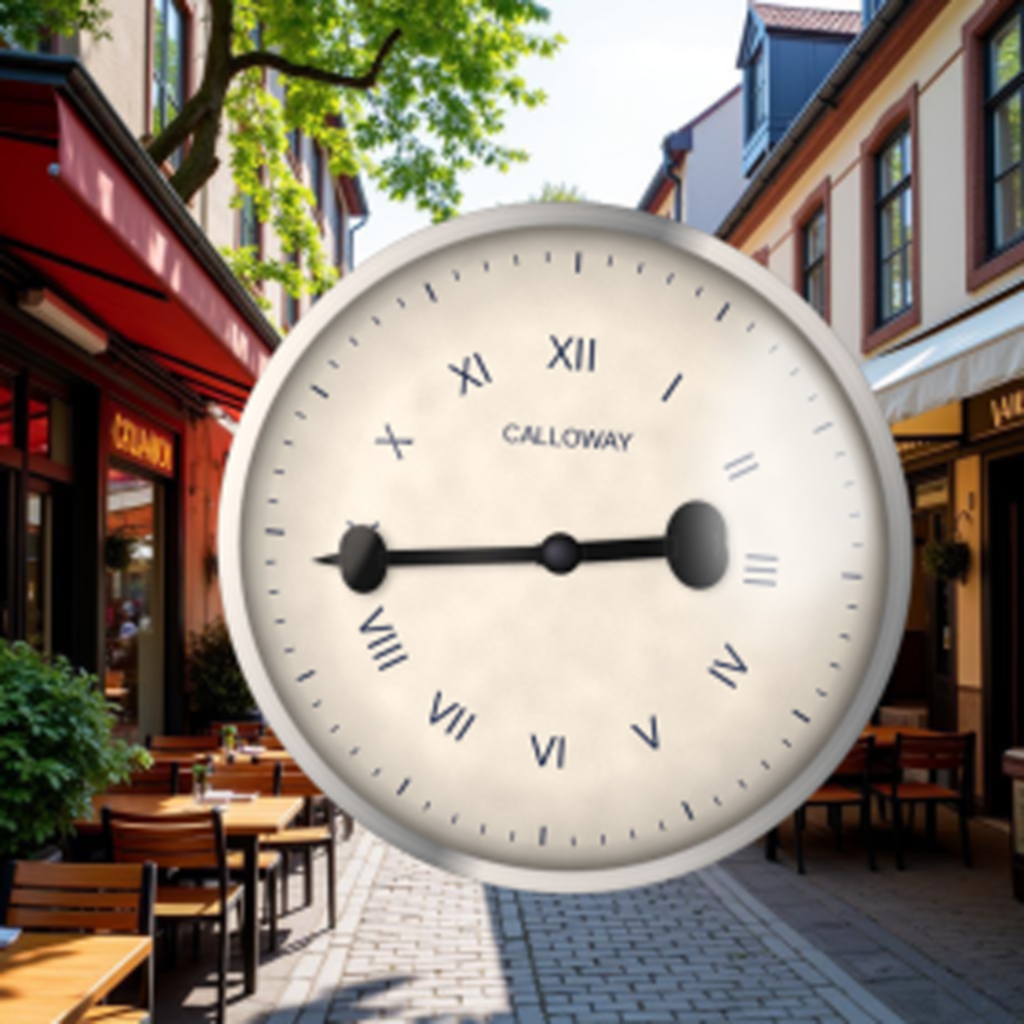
{"hour": 2, "minute": 44}
